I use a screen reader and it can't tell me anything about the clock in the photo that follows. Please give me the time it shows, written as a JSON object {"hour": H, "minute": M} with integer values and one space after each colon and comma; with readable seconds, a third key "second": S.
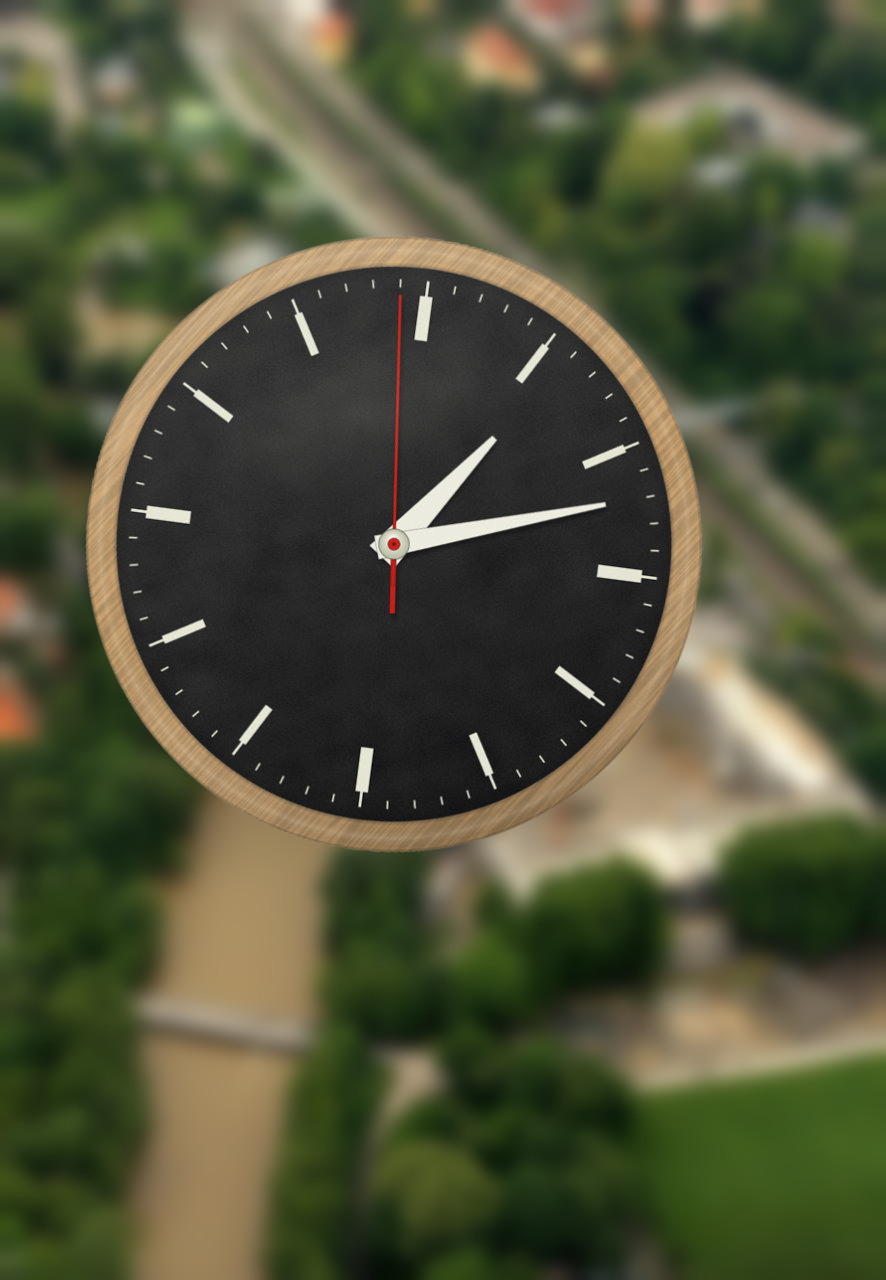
{"hour": 1, "minute": 11, "second": 59}
